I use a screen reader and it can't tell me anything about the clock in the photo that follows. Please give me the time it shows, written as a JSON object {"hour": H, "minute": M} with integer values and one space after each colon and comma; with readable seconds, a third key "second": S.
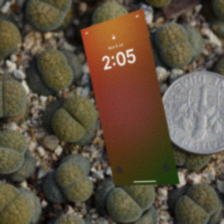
{"hour": 2, "minute": 5}
